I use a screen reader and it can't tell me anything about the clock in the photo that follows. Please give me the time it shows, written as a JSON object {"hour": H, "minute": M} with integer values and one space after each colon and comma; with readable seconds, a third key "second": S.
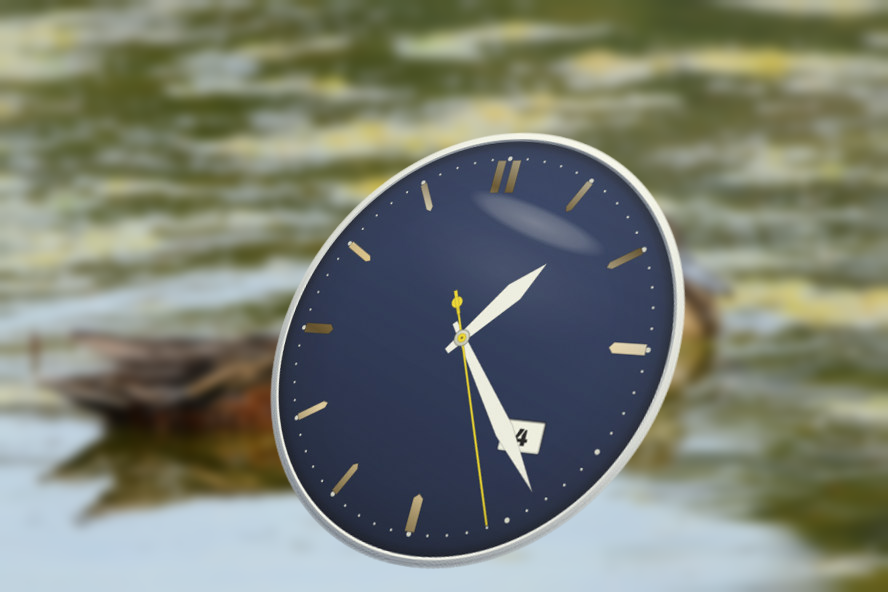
{"hour": 1, "minute": 23, "second": 26}
